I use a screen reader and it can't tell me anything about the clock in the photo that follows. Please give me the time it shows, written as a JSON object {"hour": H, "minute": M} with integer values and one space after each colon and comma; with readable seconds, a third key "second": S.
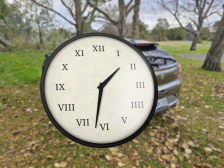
{"hour": 1, "minute": 32}
